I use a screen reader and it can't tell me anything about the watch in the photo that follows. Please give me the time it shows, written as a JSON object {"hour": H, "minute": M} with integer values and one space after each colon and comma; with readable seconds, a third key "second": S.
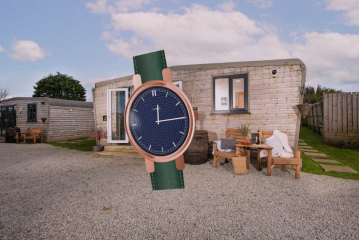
{"hour": 12, "minute": 15}
